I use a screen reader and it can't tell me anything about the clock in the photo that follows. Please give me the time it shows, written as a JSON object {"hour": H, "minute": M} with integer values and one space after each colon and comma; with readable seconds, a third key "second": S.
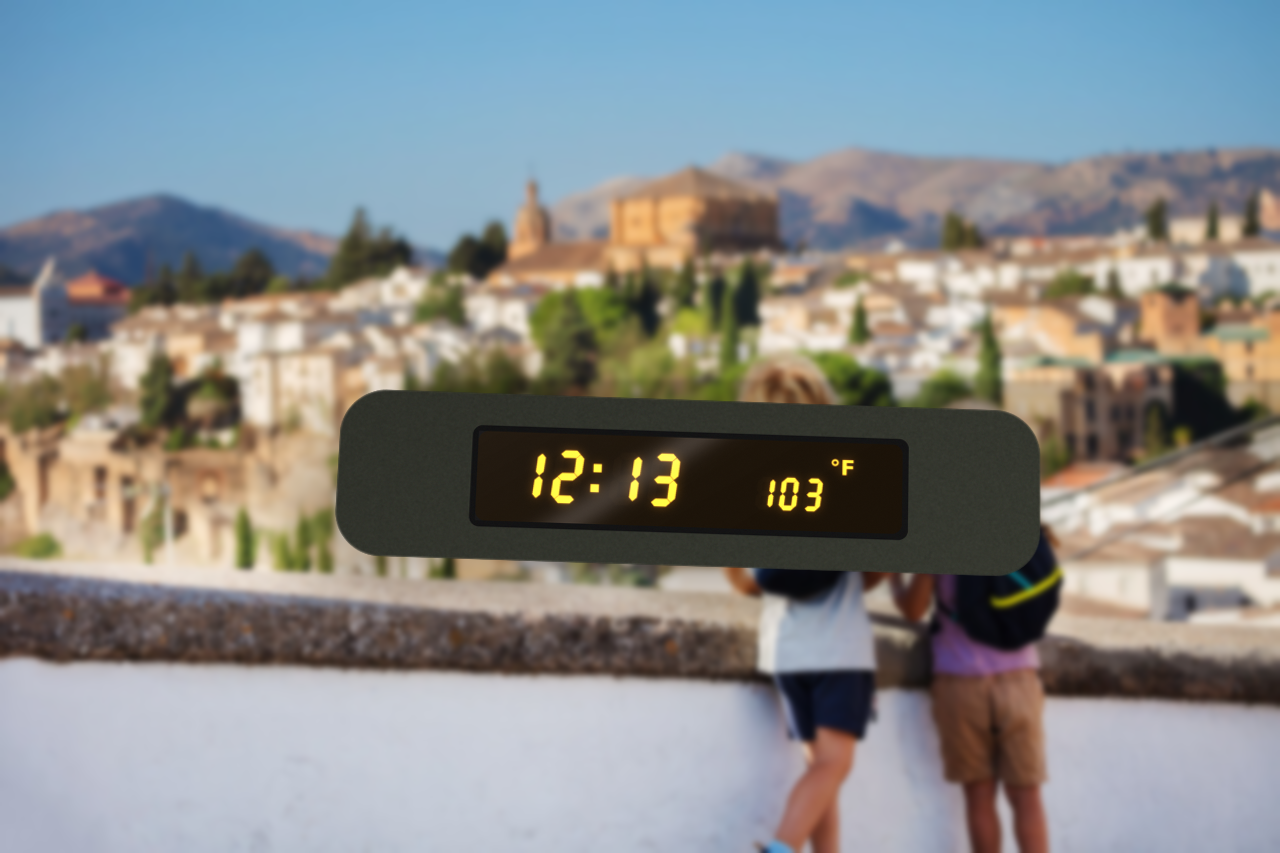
{"hour": 12, "minute": 13}
